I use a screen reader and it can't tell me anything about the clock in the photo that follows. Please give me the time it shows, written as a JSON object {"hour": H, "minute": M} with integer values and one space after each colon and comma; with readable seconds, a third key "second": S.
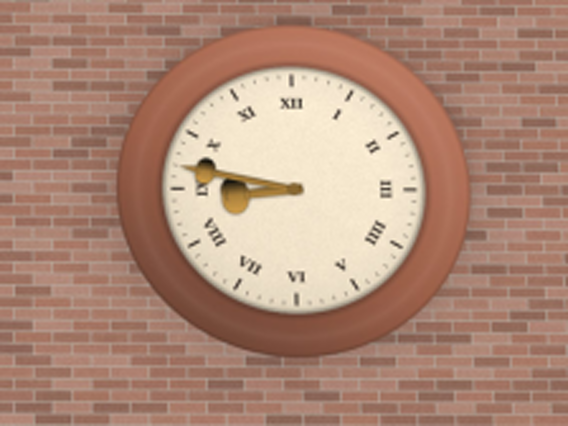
{"hour": 8, "minute": 47}
